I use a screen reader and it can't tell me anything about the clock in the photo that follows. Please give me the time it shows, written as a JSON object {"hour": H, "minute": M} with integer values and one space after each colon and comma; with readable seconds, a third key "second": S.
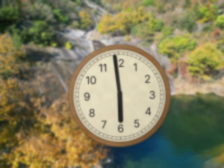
{"hour": 5, "minute": 59}
